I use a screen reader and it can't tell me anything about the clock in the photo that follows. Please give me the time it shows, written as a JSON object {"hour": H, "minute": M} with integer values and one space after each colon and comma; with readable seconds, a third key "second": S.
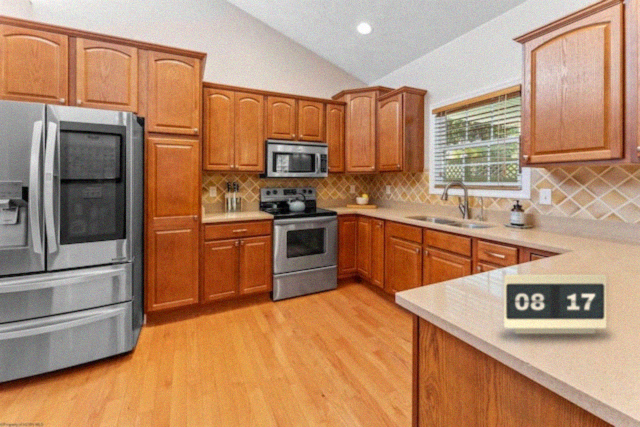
{"hour": 8, "minute": 17}
